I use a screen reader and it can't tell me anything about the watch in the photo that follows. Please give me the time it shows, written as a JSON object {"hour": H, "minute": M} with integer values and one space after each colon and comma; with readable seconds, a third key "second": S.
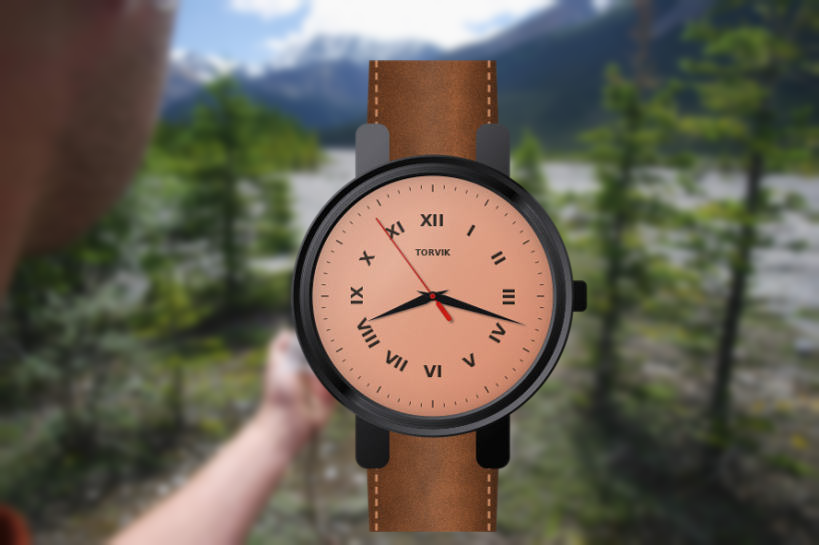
{"hour": 8, "minute": 17, "second": 54}
